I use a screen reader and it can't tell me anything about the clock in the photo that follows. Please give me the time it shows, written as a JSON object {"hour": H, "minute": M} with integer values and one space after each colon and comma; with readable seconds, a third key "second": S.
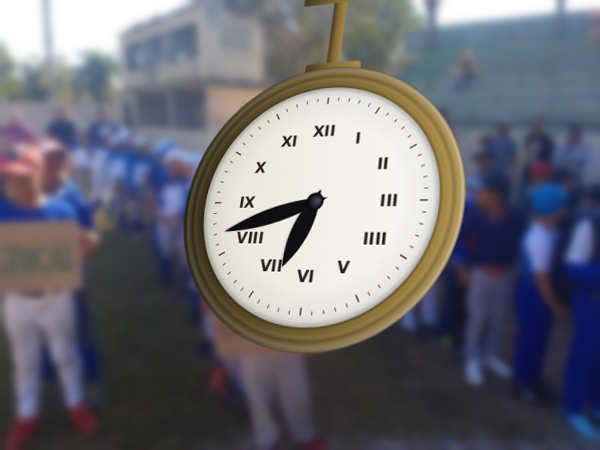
{"hour": 6, "minute": 42}
